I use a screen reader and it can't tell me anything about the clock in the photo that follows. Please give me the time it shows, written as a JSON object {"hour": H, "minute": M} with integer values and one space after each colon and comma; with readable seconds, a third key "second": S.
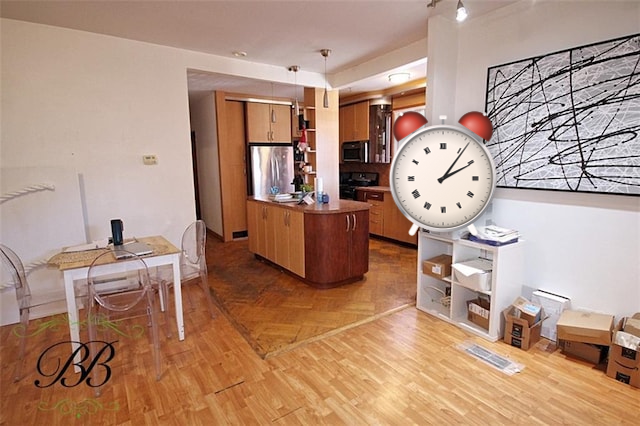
{"hour": 2, "minute": 6}
